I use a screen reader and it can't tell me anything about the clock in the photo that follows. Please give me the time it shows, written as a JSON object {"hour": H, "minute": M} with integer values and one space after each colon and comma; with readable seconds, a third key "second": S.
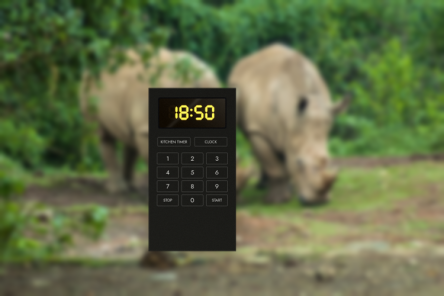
{"hour": 18, "minute": 50}
